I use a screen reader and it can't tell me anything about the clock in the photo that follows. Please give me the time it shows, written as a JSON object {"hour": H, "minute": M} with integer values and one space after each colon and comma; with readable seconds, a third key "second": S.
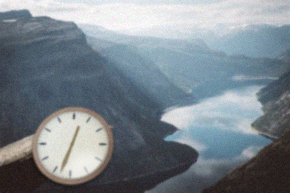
{"hour": 12, "minute": 33}
